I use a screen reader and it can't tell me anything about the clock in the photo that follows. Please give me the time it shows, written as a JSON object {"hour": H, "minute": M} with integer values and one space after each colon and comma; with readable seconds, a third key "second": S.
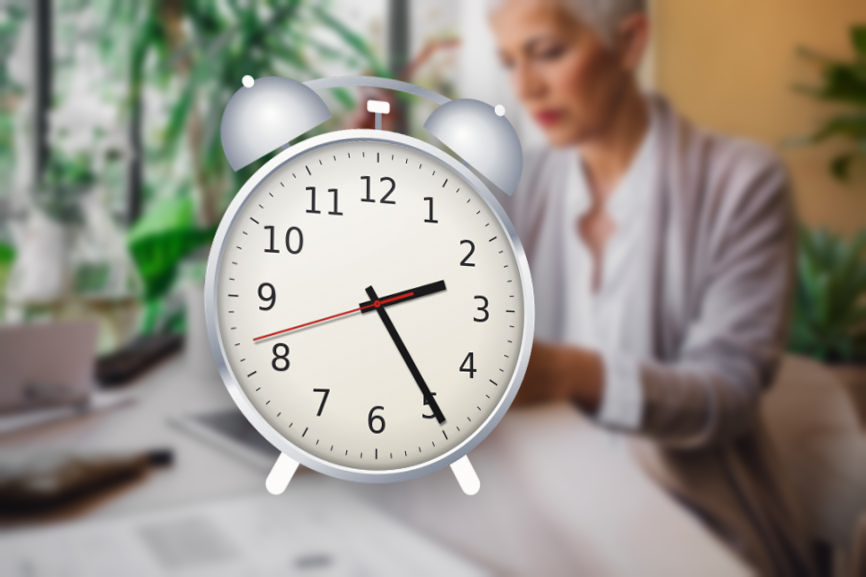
{"hour": 2, "minute": 24, "second": 42}
